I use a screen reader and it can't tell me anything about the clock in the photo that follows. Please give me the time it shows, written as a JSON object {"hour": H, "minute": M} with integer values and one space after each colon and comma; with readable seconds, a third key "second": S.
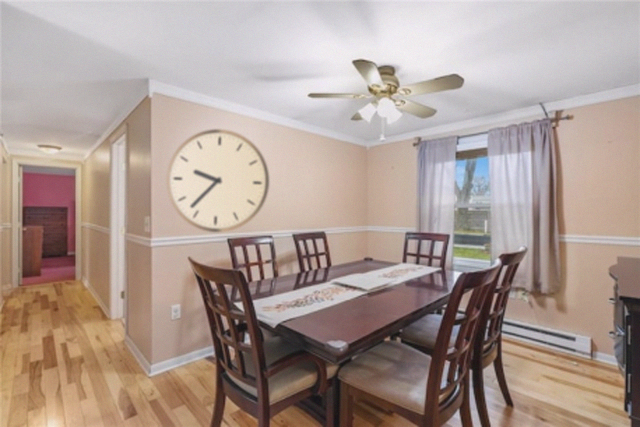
{"hour": 9, "minute": 37}
